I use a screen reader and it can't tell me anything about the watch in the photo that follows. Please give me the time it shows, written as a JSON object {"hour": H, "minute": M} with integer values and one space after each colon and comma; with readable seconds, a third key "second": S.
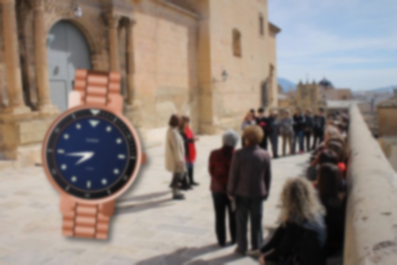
{"hour": 7, "minute": 44}
